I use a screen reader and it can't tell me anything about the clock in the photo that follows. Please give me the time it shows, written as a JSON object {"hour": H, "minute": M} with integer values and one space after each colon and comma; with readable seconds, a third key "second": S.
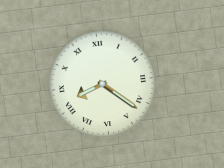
{"hour": 8, "minute": 22}
